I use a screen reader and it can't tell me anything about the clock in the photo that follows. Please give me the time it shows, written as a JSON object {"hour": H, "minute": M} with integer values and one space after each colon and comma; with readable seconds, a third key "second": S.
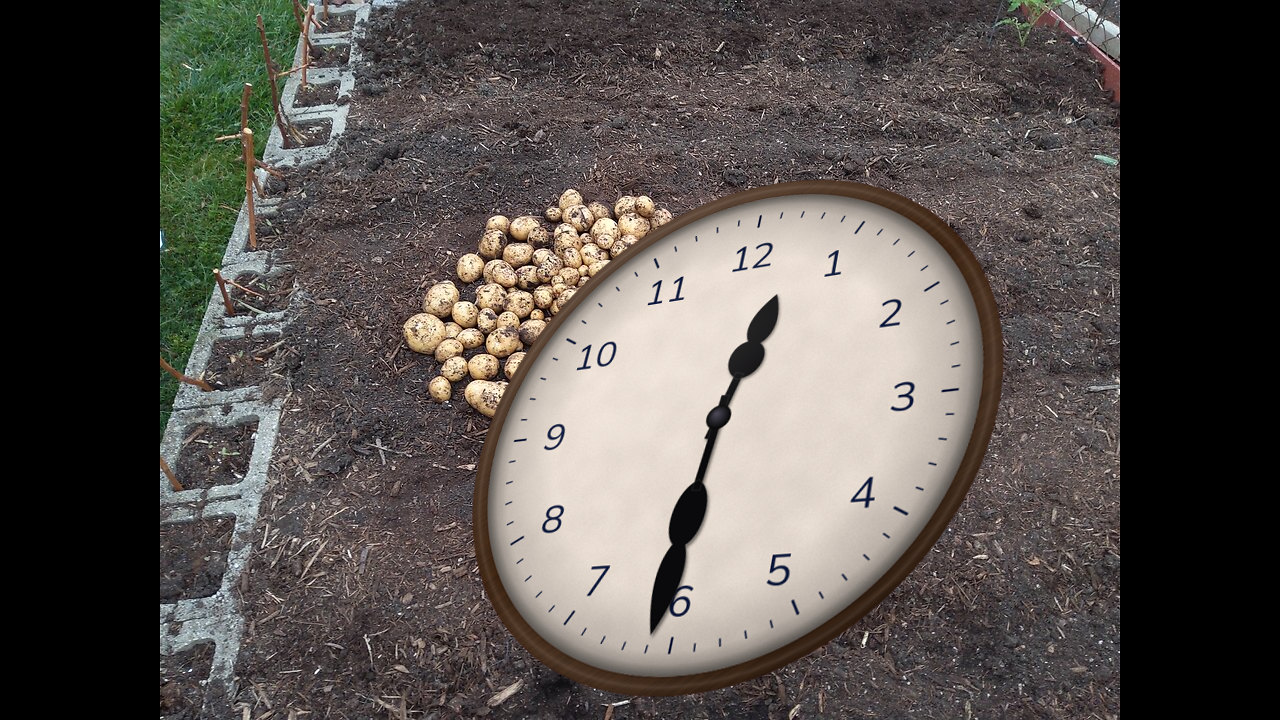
{"hour": 12, "minute": 31}
